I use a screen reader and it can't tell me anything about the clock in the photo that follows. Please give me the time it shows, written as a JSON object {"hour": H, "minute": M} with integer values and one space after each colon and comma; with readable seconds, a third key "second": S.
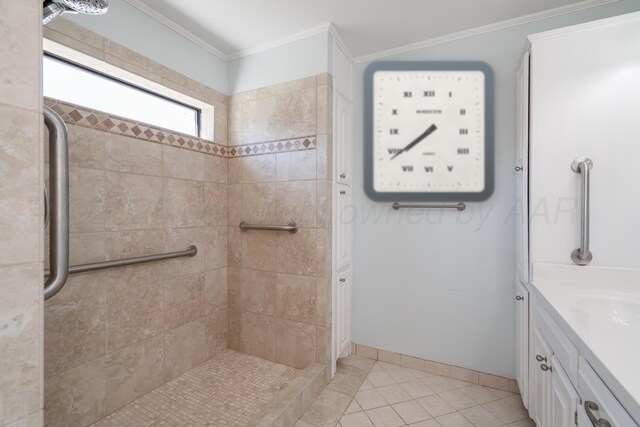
{"hour": 7, "minute": 39}
